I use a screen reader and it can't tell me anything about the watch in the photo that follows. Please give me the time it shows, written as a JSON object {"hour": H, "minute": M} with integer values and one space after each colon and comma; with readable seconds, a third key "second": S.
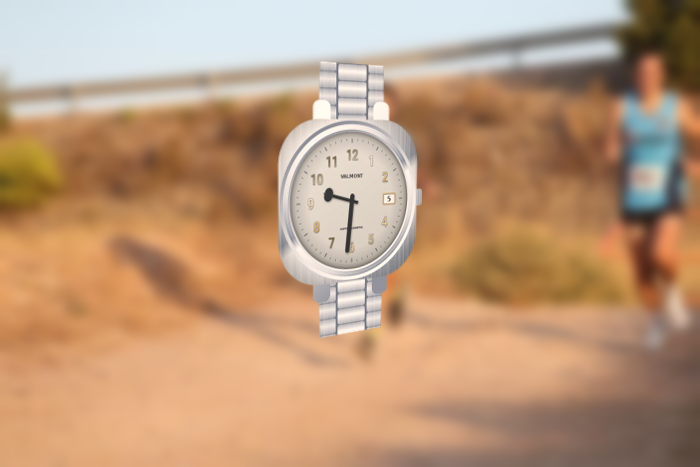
{"hour": 9, "minute": 31}
